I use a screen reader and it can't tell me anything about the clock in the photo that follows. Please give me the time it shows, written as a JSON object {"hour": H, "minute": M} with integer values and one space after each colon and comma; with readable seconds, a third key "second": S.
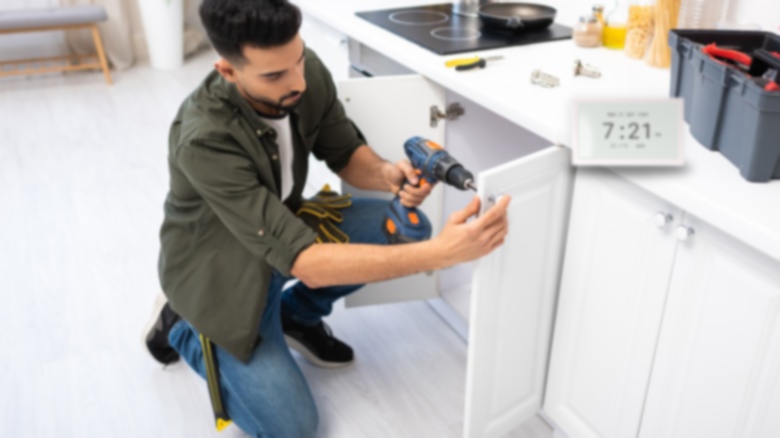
{"hour": 7, "minute": 21}
